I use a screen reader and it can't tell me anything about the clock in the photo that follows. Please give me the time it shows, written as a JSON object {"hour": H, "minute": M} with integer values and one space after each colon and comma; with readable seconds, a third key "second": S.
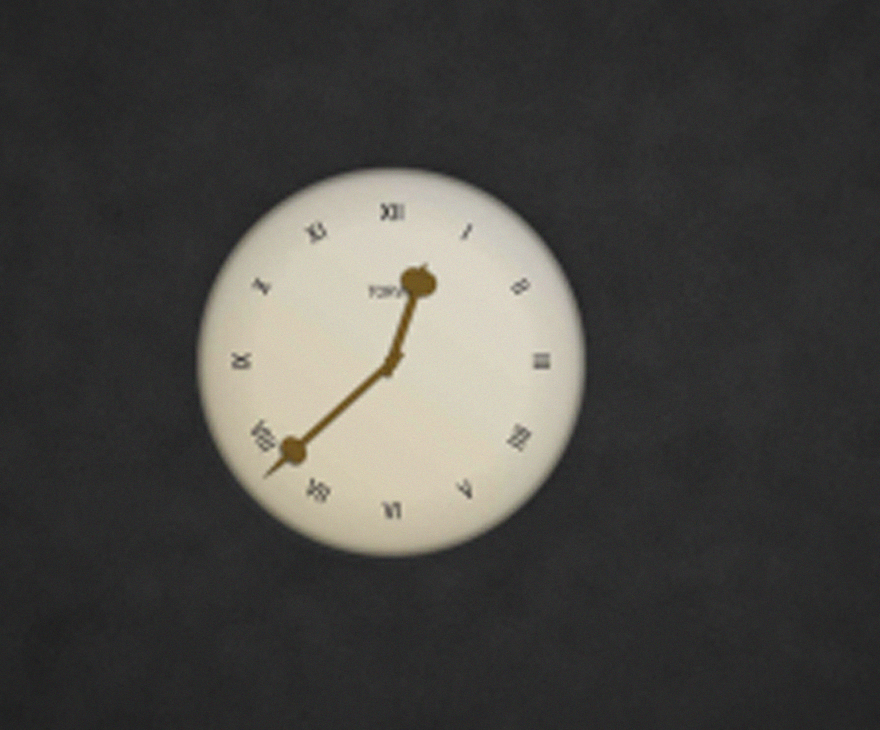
{"hour": 12, "minute": 38}
